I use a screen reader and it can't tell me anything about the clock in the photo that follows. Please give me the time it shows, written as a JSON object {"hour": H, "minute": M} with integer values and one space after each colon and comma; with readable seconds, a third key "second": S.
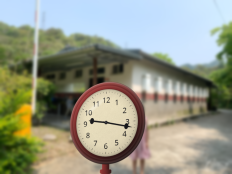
{"hour": 9, "minute": 17}
